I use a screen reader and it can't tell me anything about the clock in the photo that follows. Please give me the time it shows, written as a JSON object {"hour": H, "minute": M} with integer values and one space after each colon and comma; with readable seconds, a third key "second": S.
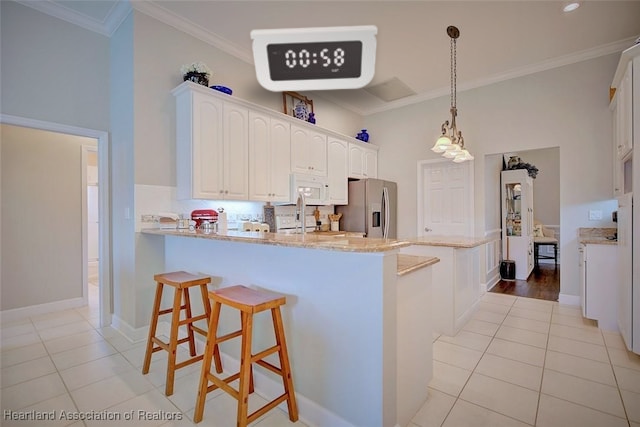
{"hour": 0, "minute": 58}
